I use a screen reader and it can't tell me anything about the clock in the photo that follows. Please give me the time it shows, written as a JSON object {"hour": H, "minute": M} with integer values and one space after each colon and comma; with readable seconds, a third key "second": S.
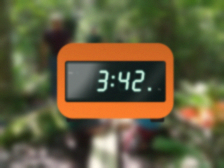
{"hour": 3, "minute": 42}
